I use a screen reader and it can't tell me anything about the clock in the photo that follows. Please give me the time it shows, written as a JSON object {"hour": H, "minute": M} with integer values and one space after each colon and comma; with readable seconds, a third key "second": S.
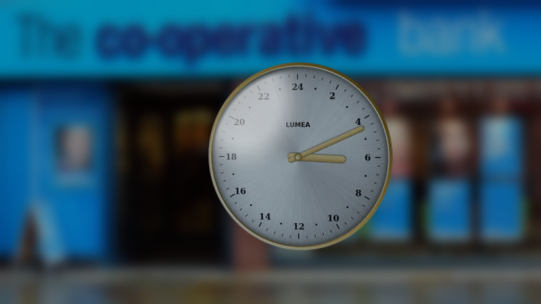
{"hour": 6, "minute": 11}
